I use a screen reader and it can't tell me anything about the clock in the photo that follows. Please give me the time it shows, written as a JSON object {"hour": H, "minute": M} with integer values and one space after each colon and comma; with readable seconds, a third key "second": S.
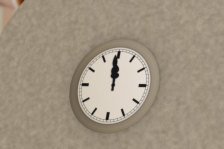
{"hour": 11, "minute": 59}
